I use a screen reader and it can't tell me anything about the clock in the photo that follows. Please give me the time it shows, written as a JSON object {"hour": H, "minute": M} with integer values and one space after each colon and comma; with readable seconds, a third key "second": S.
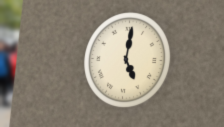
{"hour": 5, "minute": 1}
